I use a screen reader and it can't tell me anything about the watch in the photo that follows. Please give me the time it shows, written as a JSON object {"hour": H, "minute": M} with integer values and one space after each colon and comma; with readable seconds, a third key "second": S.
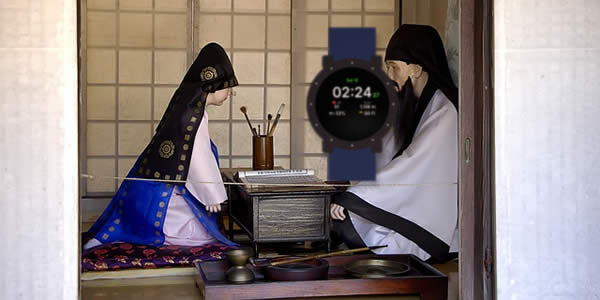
{"hour": 2, "minute": 24}
